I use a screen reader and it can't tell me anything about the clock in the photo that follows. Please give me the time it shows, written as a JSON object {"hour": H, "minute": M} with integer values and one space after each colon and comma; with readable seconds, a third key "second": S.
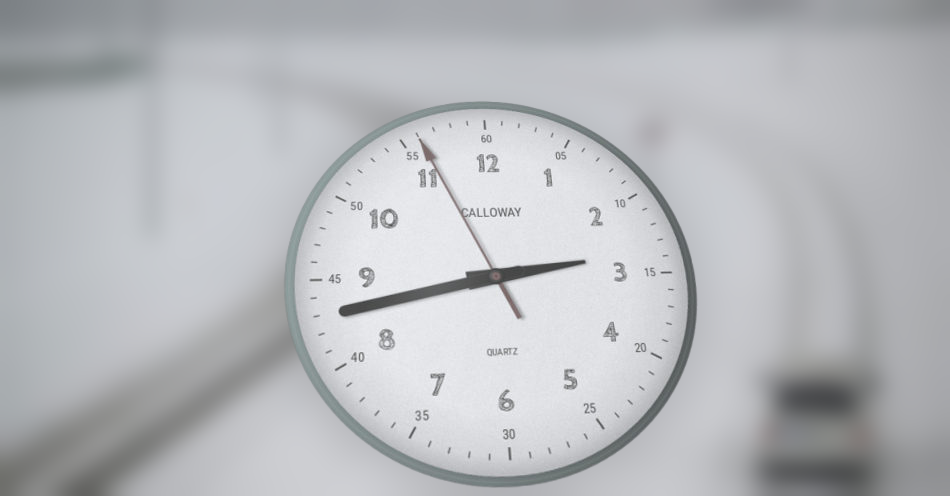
{"hour": 2, "minute": 42, "second": 56}
